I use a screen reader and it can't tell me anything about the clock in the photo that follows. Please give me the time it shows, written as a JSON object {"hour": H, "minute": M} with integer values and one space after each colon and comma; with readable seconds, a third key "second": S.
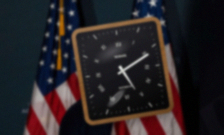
{"hour": 5, "minute": 11}
